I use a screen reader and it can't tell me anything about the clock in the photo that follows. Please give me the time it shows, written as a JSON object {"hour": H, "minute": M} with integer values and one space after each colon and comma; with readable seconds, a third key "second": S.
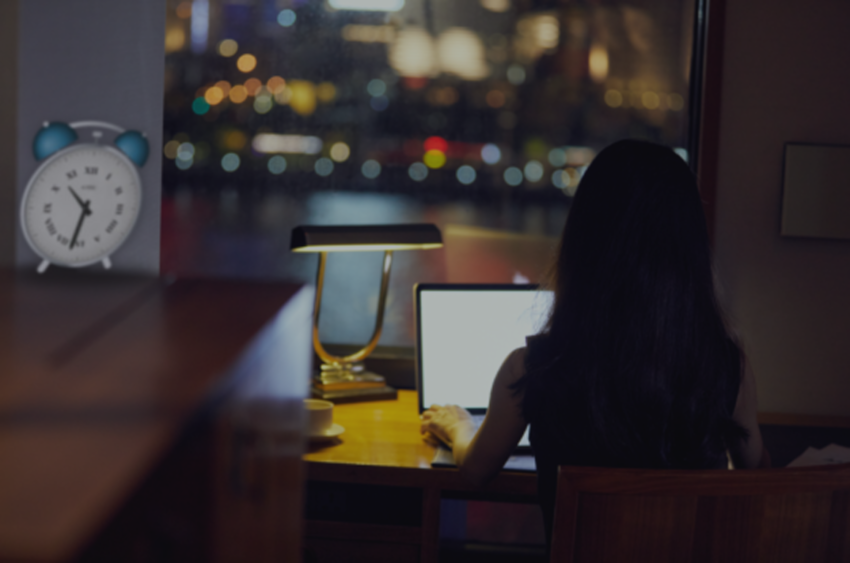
{"hour": 10, "minute": 32}
